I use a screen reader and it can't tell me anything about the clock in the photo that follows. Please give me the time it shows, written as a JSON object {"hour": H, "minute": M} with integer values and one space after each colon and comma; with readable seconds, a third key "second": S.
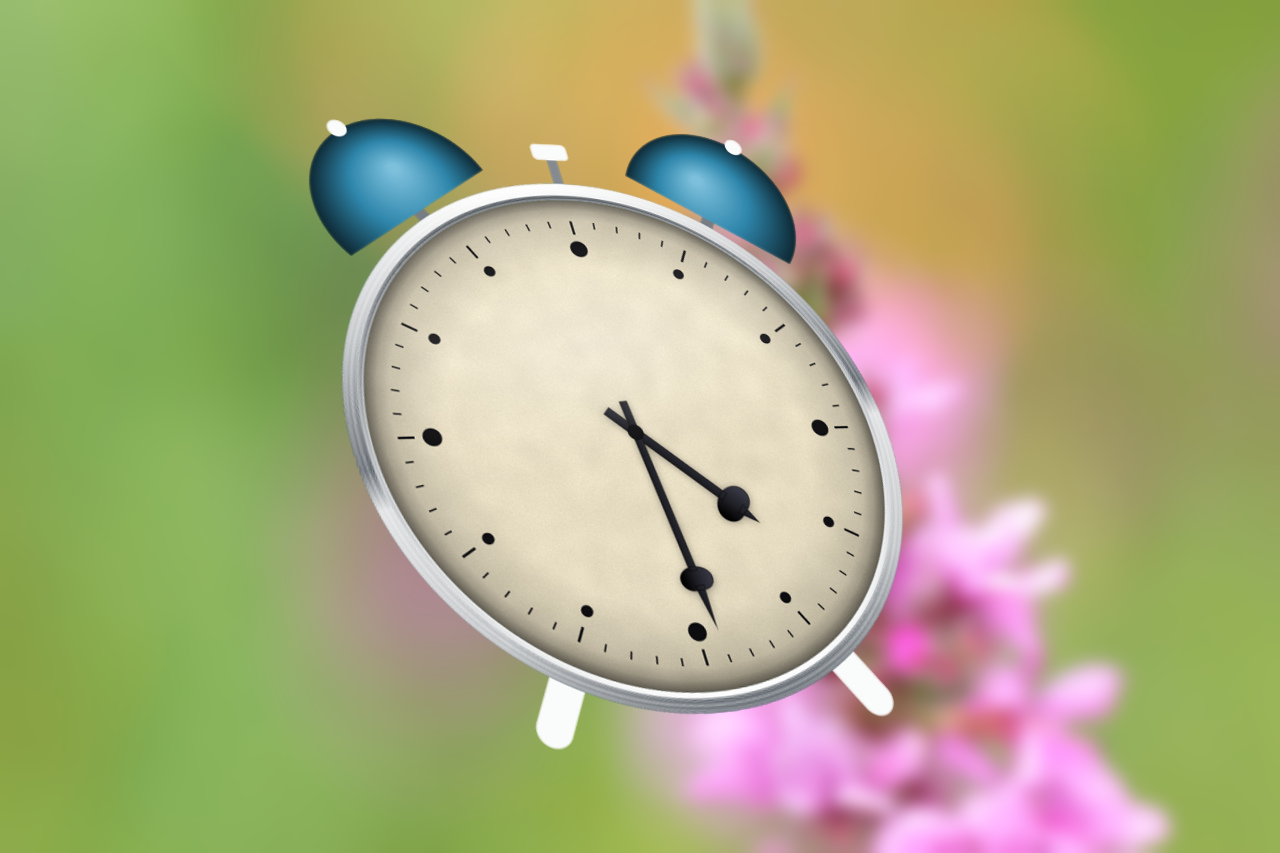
{"hour": 4, "minute": 29}
